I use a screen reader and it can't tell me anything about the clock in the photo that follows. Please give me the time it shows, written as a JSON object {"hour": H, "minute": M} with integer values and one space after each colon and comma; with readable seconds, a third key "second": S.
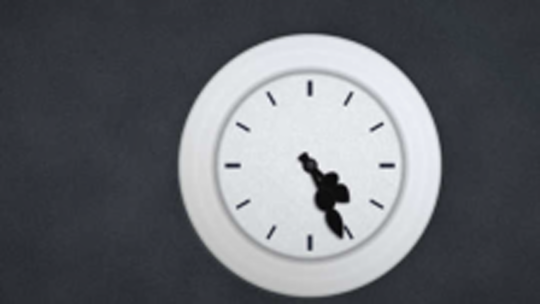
{"hour": 4, "minute": 26}
